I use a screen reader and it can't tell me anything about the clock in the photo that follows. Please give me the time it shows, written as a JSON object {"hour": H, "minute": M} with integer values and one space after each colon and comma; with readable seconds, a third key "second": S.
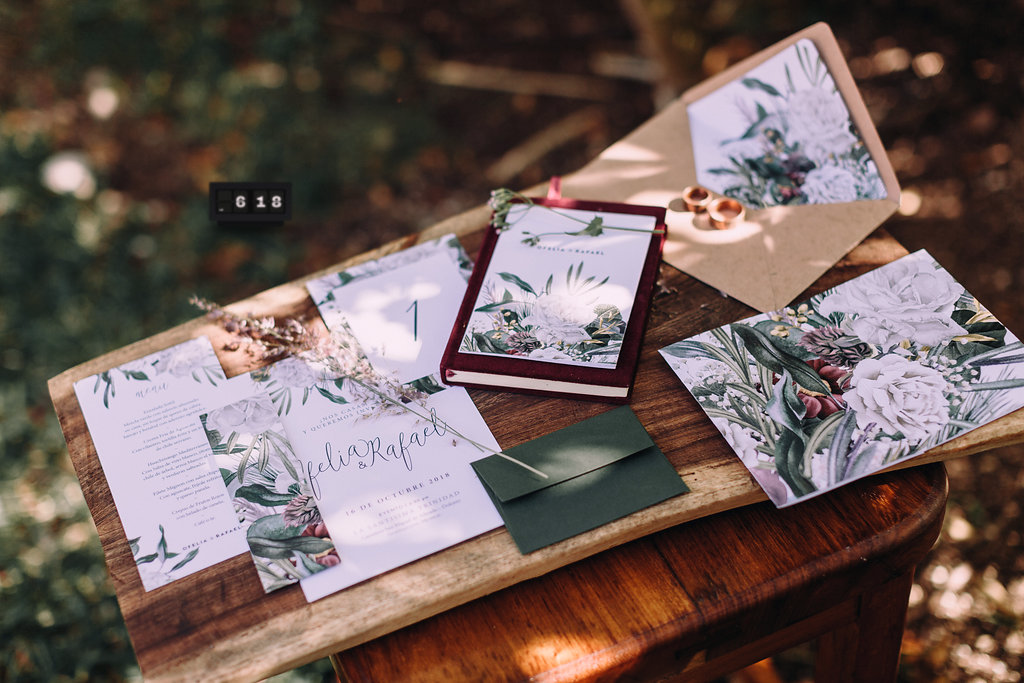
{"hour": 6, "minute": 18}
